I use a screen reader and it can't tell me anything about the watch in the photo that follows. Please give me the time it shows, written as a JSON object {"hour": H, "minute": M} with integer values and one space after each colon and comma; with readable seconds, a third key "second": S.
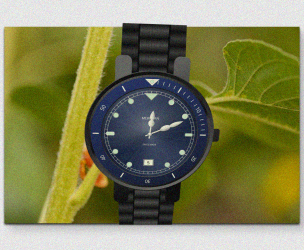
{"hour": 12, "minute": 11}
